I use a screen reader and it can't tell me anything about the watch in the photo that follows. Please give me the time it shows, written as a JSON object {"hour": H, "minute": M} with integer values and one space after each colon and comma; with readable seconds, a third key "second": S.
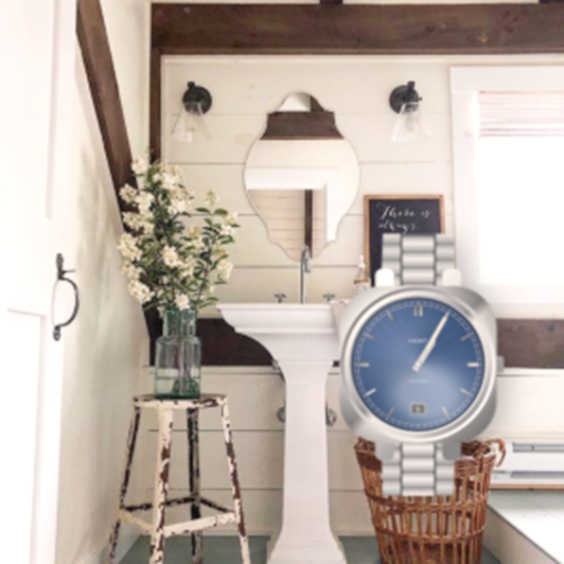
{"hour": 1, "minute": 5}
